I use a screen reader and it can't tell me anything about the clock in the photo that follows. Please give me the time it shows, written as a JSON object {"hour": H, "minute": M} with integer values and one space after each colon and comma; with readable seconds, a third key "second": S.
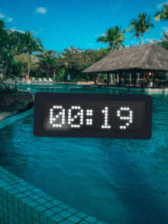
{"hour": 0, "minute": 19}
